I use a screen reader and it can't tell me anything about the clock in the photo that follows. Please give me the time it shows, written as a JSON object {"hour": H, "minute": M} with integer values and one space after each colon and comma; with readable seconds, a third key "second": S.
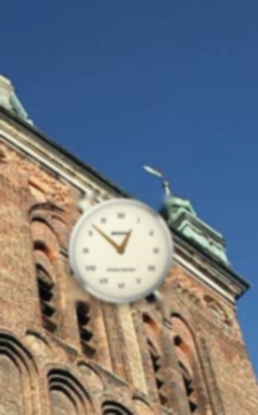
{"hour": 12, "minute": 52}
